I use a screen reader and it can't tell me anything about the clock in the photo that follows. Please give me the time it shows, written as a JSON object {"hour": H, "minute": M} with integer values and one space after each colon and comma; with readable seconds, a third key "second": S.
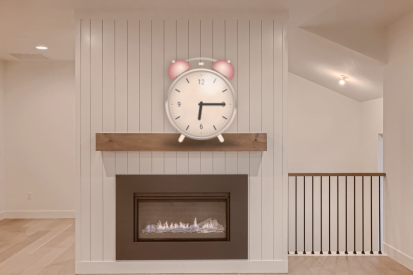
{"hour": 6, "minute": 15}
